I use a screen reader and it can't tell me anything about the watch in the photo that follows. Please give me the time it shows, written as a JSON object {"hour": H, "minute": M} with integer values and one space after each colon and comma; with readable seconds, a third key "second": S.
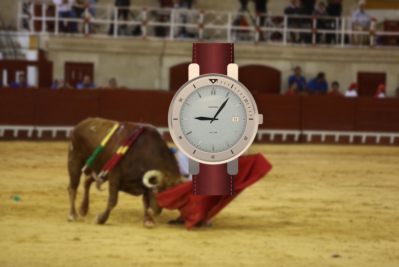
{"hour": 9, "minute": 6}
